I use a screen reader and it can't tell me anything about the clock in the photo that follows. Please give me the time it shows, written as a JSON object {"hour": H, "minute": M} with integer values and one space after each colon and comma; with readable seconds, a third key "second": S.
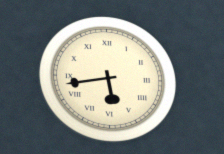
{"hour": 5, "minute": 43}
